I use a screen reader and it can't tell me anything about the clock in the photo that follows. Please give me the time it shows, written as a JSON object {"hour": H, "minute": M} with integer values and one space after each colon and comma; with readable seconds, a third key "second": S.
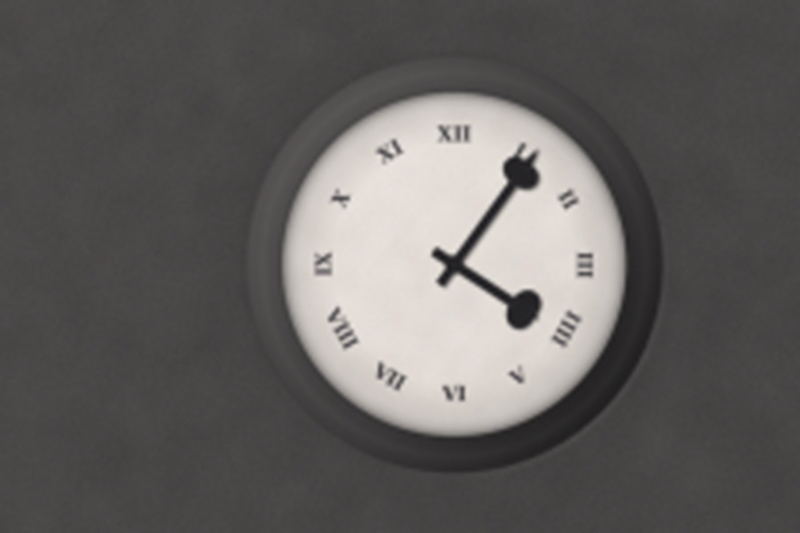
{"hour": 4, "minute": 6}
